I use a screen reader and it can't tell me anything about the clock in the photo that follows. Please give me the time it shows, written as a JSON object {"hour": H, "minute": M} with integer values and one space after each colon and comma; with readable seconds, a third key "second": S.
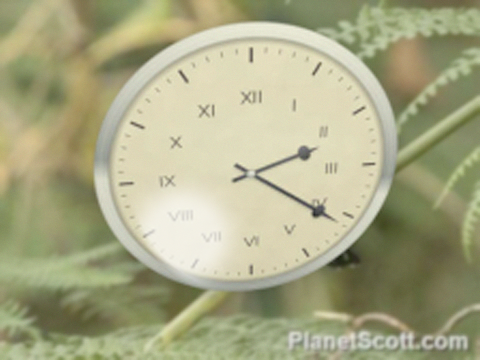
{"hour": 2, "minute": 21}
